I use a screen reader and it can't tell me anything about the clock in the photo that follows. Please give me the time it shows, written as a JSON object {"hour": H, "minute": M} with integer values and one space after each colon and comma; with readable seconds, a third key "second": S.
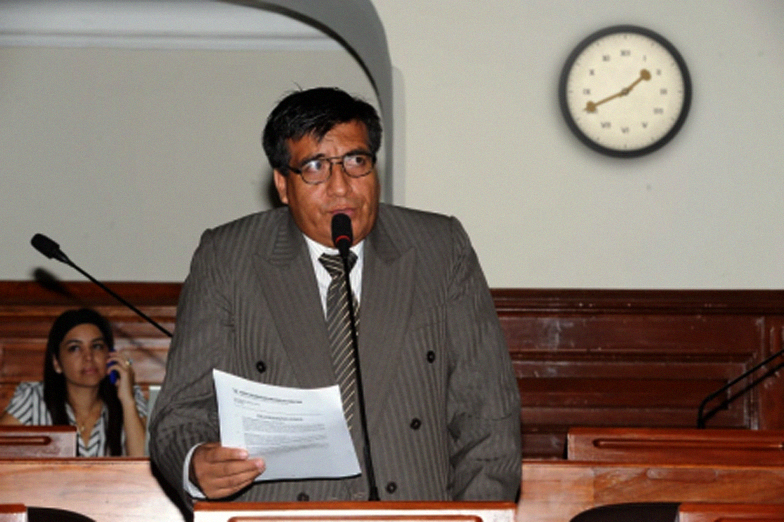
{"hour": 1, "minute": 41}
